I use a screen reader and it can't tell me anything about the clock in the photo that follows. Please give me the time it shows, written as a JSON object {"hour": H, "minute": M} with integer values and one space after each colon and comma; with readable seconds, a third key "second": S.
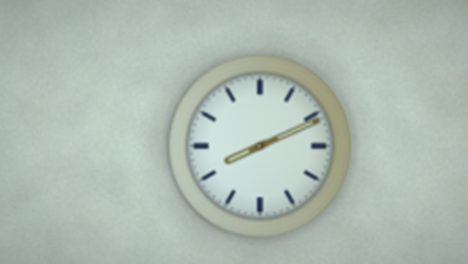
{"hour": 8, "minute": 11}
